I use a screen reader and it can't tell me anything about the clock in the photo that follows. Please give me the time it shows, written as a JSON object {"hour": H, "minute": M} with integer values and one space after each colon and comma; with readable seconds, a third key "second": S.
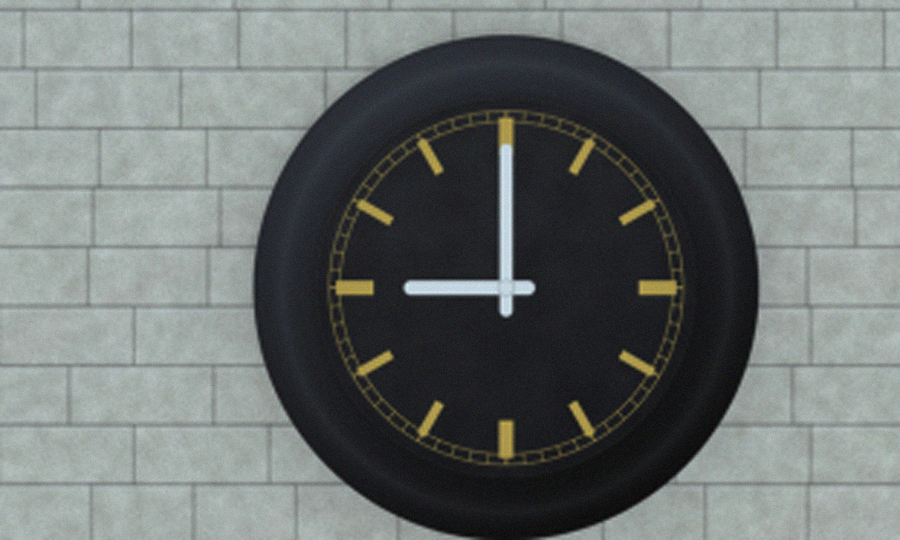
{"hour": 9, "minute": 0}
